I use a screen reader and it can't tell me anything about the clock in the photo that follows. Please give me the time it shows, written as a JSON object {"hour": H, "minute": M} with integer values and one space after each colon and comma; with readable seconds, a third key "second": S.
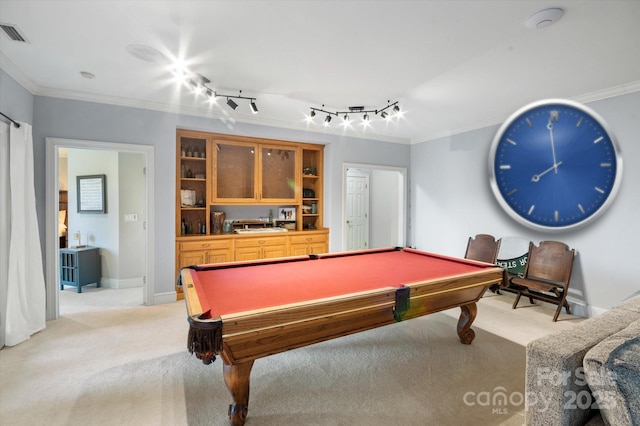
{"hour": 7, "minute": 59}
